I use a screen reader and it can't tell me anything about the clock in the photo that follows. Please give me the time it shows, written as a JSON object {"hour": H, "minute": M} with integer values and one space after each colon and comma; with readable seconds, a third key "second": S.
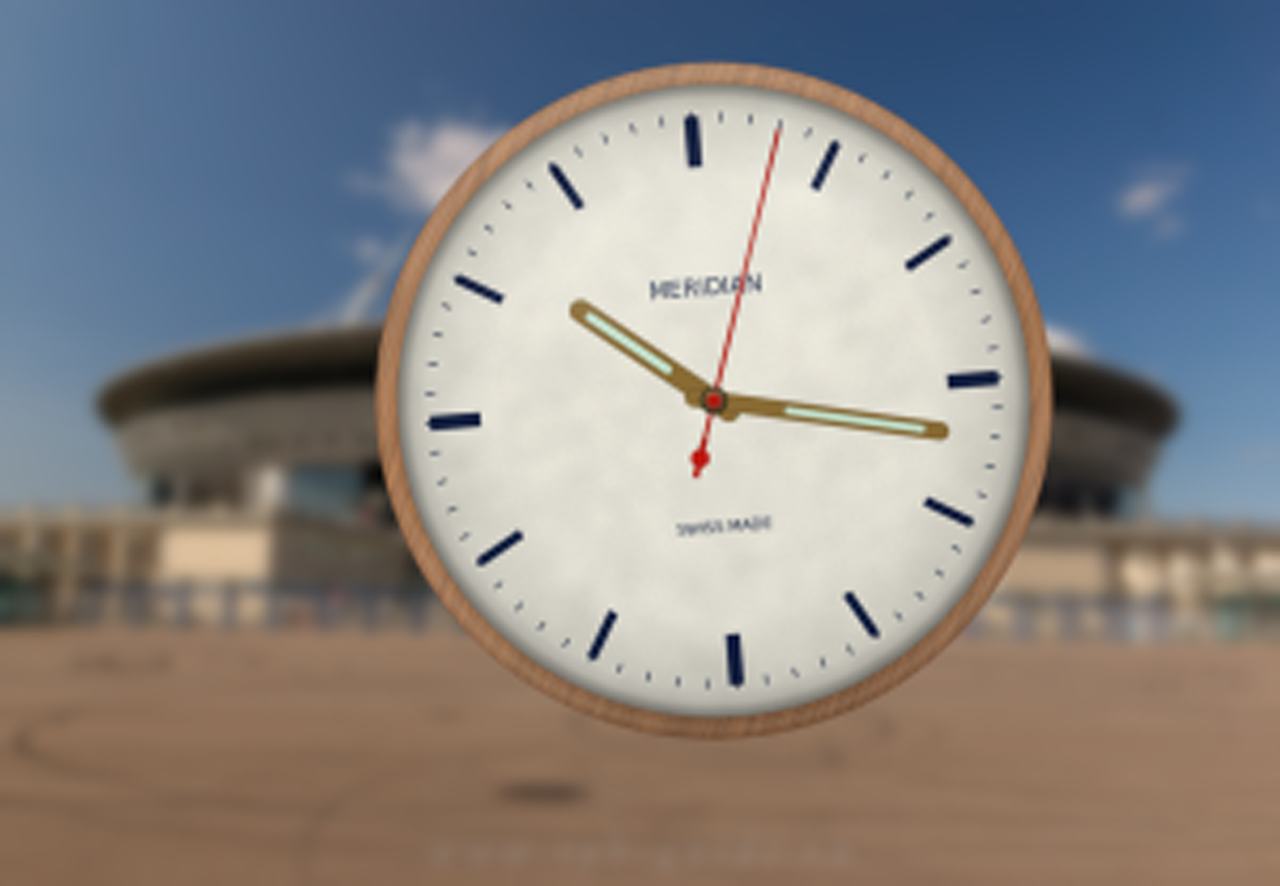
{"hour": 10, "minute": 17, "second": 3}
